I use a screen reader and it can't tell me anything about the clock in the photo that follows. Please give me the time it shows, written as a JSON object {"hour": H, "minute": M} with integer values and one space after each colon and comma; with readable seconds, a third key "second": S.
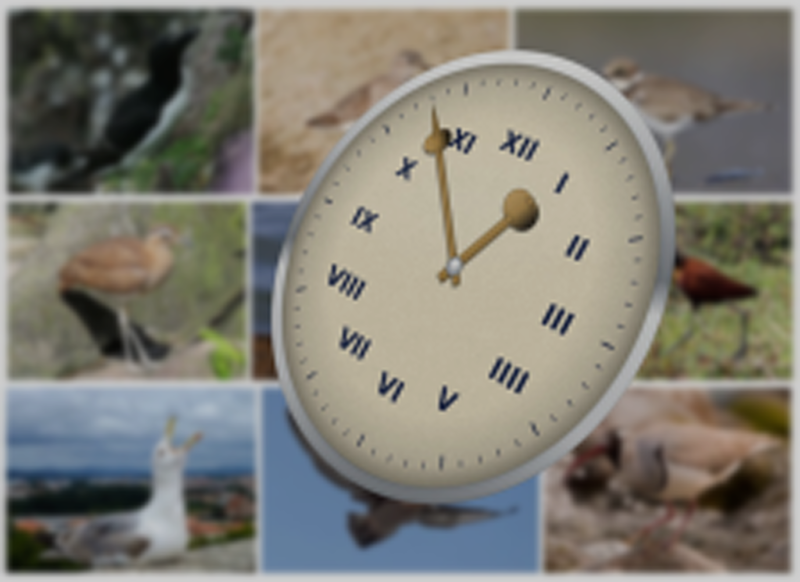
{"hour": 12, "minute": 53}
